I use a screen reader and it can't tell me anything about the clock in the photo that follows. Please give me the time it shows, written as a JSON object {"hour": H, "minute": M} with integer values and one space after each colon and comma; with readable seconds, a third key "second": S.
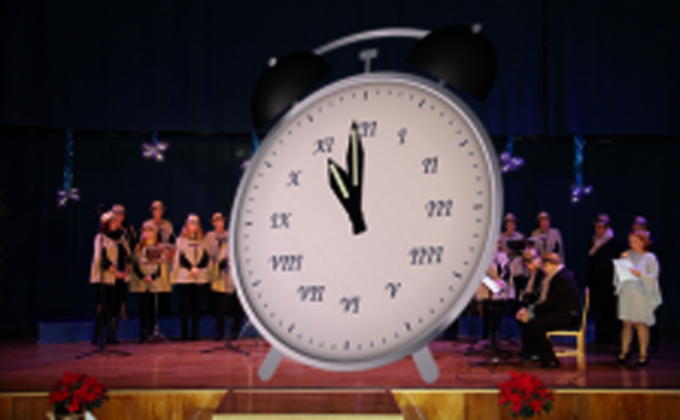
{"hour": 10, "minute": 59}
